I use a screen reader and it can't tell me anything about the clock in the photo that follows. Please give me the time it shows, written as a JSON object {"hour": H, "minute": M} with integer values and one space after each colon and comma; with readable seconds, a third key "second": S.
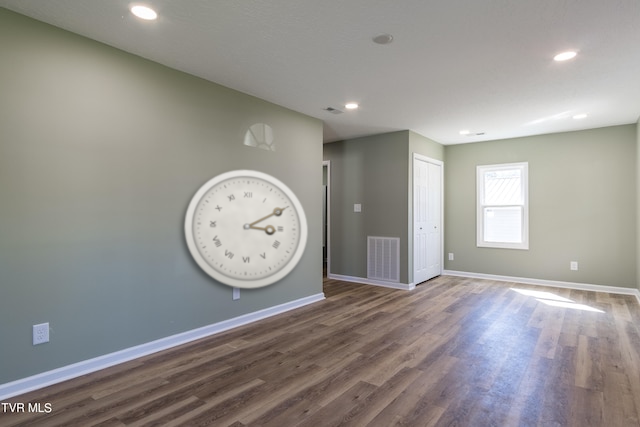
{"hour": 3, "minute": 10}
